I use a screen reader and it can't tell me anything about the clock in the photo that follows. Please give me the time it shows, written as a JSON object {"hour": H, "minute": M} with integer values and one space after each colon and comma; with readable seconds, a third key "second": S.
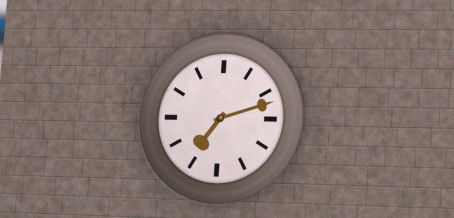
{"hour": 7, "minute": 12}
